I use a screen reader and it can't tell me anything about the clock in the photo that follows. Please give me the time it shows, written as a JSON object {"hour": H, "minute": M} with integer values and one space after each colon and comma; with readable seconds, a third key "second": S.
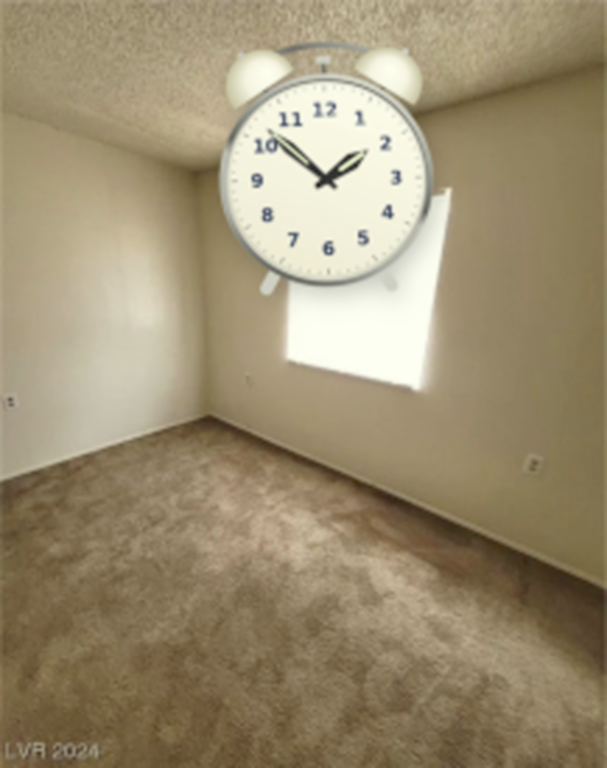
{"hour": 1, "minute": 52}
